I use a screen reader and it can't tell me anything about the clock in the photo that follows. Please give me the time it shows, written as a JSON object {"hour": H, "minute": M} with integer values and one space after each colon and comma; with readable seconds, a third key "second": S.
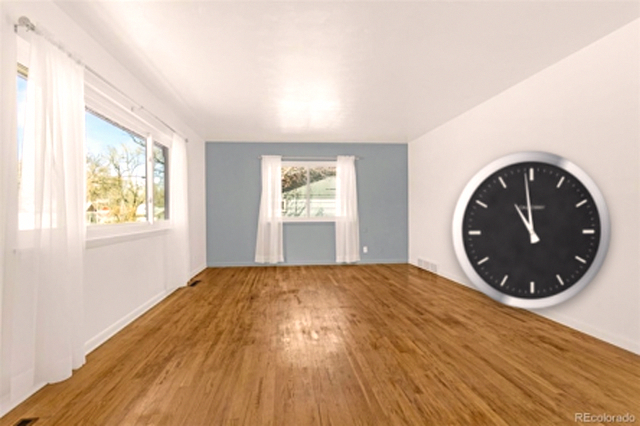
{"hour": 10, "minute": 59}
